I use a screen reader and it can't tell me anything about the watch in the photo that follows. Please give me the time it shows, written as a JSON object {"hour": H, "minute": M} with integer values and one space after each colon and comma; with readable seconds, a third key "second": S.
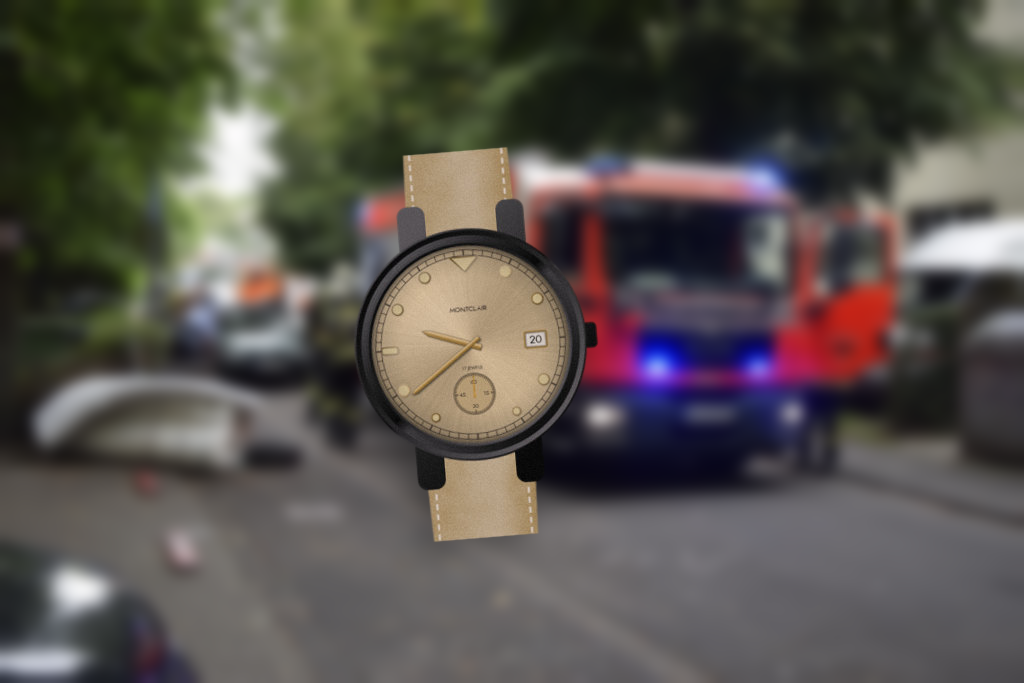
{"hour": 9, "minute": 39}
